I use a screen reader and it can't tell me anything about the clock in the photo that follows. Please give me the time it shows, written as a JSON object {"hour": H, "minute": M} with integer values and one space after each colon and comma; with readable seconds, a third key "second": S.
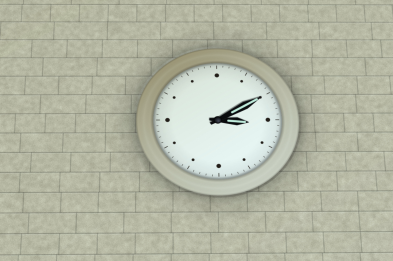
{"hour": 3, "minute": 10}
